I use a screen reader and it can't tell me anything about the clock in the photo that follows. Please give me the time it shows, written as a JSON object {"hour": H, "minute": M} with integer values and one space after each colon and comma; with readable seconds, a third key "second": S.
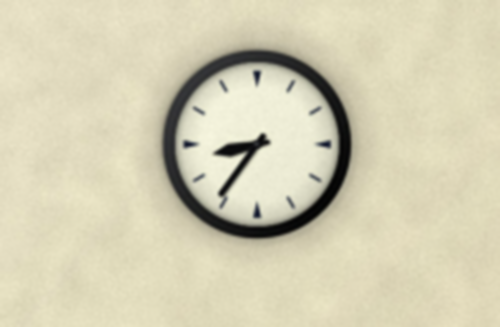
{"hour": 8, "minute": 36}
